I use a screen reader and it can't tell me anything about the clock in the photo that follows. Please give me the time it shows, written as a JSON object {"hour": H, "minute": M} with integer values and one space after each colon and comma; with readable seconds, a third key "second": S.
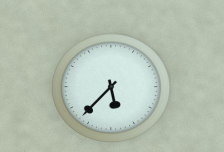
{"hour": 5, "minute": 37}
